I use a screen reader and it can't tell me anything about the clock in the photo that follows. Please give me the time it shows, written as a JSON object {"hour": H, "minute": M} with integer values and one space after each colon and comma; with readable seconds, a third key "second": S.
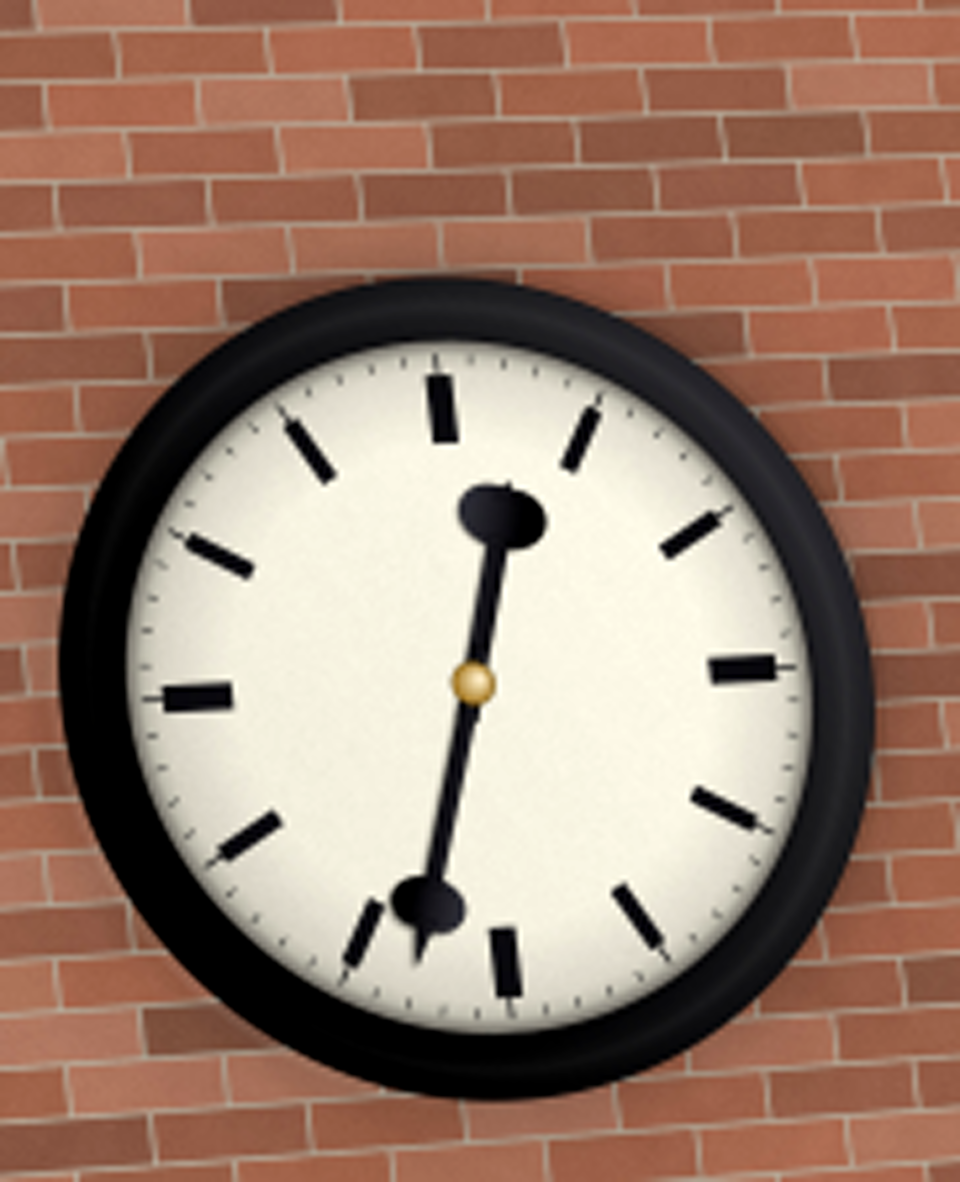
{"hour": 12, "minute": 33}
